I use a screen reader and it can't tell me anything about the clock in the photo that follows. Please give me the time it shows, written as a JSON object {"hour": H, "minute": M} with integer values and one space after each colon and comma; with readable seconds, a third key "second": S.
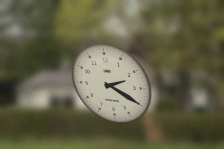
{"hour": 2, "minute": 20}
